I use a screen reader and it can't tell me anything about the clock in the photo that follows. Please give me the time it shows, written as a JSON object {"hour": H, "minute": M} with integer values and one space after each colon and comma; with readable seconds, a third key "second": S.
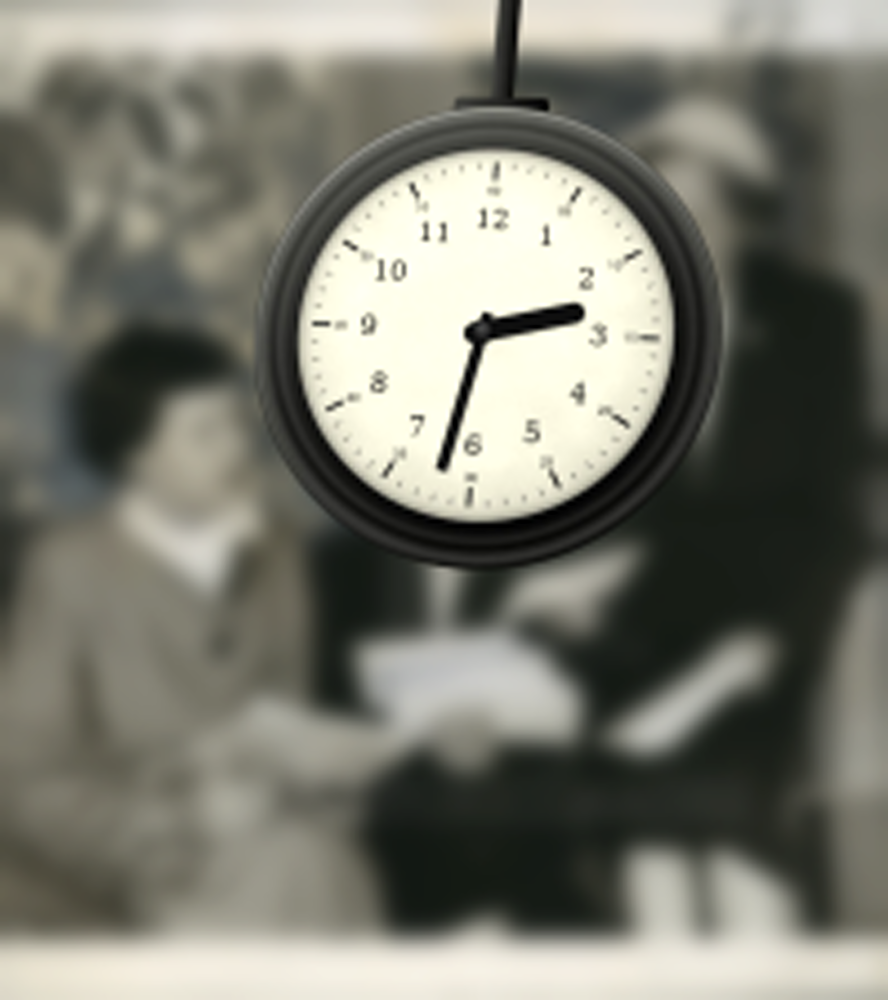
{"hour": 2, "minute": 32}
